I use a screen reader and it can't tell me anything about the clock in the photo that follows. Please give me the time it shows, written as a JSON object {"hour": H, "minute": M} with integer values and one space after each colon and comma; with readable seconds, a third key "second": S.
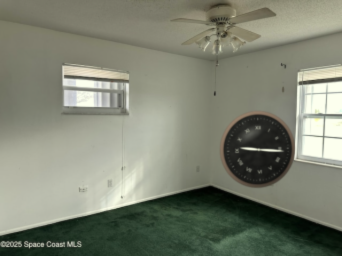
{"hour": 9, "minute": 16}
